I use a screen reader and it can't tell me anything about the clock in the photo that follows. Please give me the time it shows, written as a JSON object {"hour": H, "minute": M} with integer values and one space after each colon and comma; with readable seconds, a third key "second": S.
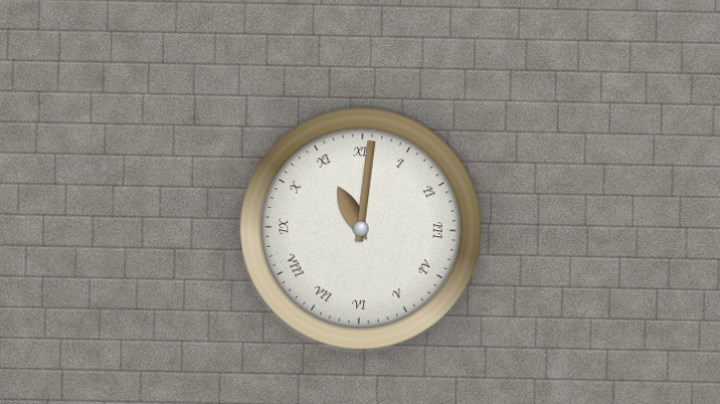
{"hour": 11, "minute": 1}
